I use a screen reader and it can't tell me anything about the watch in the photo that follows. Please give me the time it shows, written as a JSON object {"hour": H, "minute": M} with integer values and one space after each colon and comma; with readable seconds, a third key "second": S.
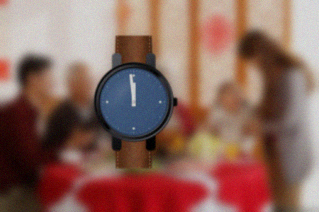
{"hour": 11, "minute": 59}
